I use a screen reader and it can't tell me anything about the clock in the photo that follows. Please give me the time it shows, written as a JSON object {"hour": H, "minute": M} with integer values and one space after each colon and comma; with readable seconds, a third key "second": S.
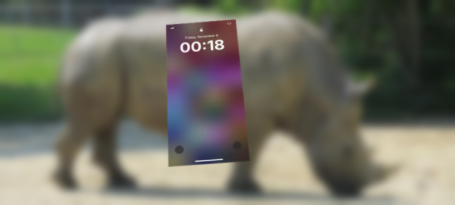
{"hour": 0, "minute": 18}
